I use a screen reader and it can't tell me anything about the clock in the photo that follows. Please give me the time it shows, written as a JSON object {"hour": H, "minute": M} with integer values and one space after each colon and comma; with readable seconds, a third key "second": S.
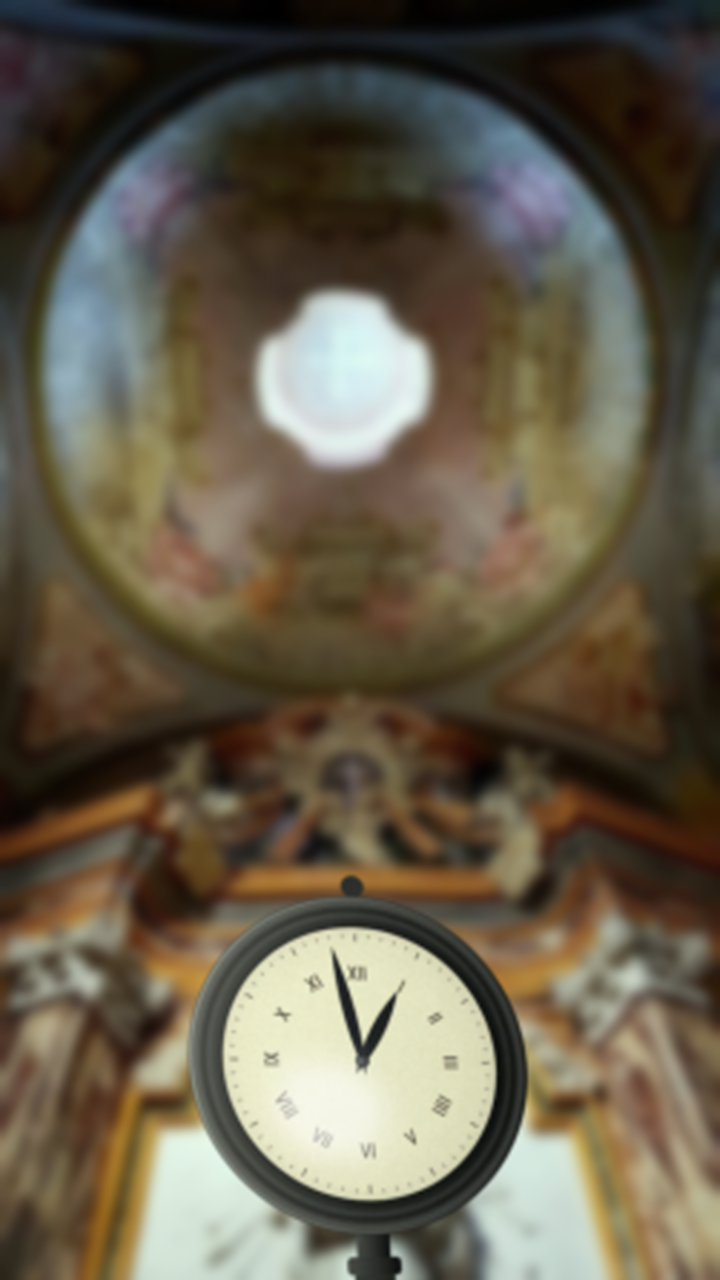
{"hour": 12, "minute": 58}
